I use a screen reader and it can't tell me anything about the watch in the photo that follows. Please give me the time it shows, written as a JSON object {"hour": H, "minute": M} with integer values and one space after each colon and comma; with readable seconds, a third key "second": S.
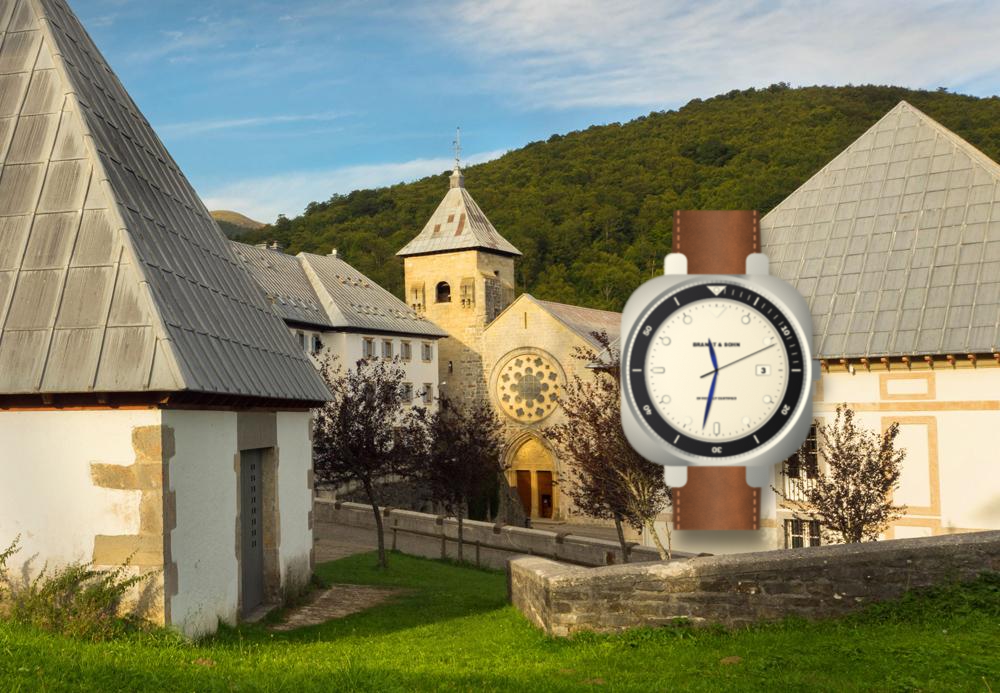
{"hour": 11, "minute": 32, "second": 11}
